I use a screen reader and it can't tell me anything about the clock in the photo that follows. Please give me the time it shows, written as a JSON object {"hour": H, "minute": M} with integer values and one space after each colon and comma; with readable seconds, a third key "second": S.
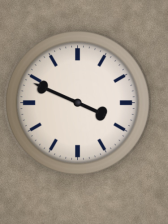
{"hour": 3, "minute": 49}
